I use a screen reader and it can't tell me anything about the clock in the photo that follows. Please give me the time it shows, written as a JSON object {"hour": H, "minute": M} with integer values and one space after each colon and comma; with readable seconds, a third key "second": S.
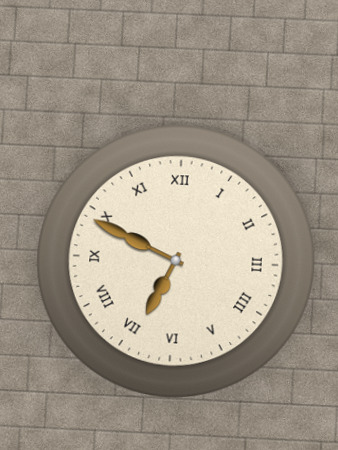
{"hour": 6, "minute": 49}
